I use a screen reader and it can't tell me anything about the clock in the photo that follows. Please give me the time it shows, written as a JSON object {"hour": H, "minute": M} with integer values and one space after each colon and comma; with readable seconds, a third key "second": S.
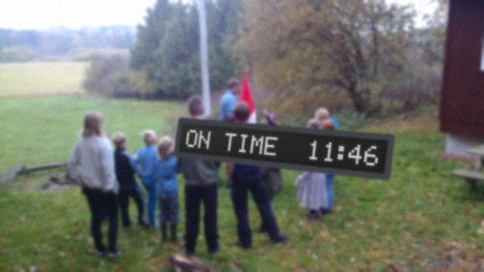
{"hour": 11, "minute": 46}
